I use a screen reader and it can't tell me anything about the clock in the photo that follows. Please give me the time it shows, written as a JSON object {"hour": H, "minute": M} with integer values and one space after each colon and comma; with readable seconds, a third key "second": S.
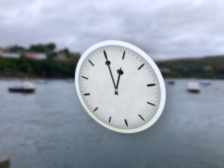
{"hour": 1, "minute": 0}
